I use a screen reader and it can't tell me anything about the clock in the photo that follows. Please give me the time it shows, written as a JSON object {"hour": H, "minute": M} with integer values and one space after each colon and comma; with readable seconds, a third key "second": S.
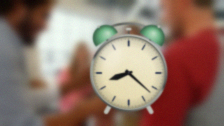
{"hour": 8, "minute": 22}
